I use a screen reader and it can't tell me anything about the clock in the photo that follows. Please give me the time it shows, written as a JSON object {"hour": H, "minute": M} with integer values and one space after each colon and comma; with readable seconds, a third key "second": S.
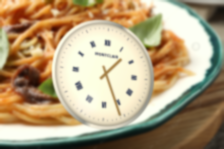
{"hour": 1, "minute": 26}
